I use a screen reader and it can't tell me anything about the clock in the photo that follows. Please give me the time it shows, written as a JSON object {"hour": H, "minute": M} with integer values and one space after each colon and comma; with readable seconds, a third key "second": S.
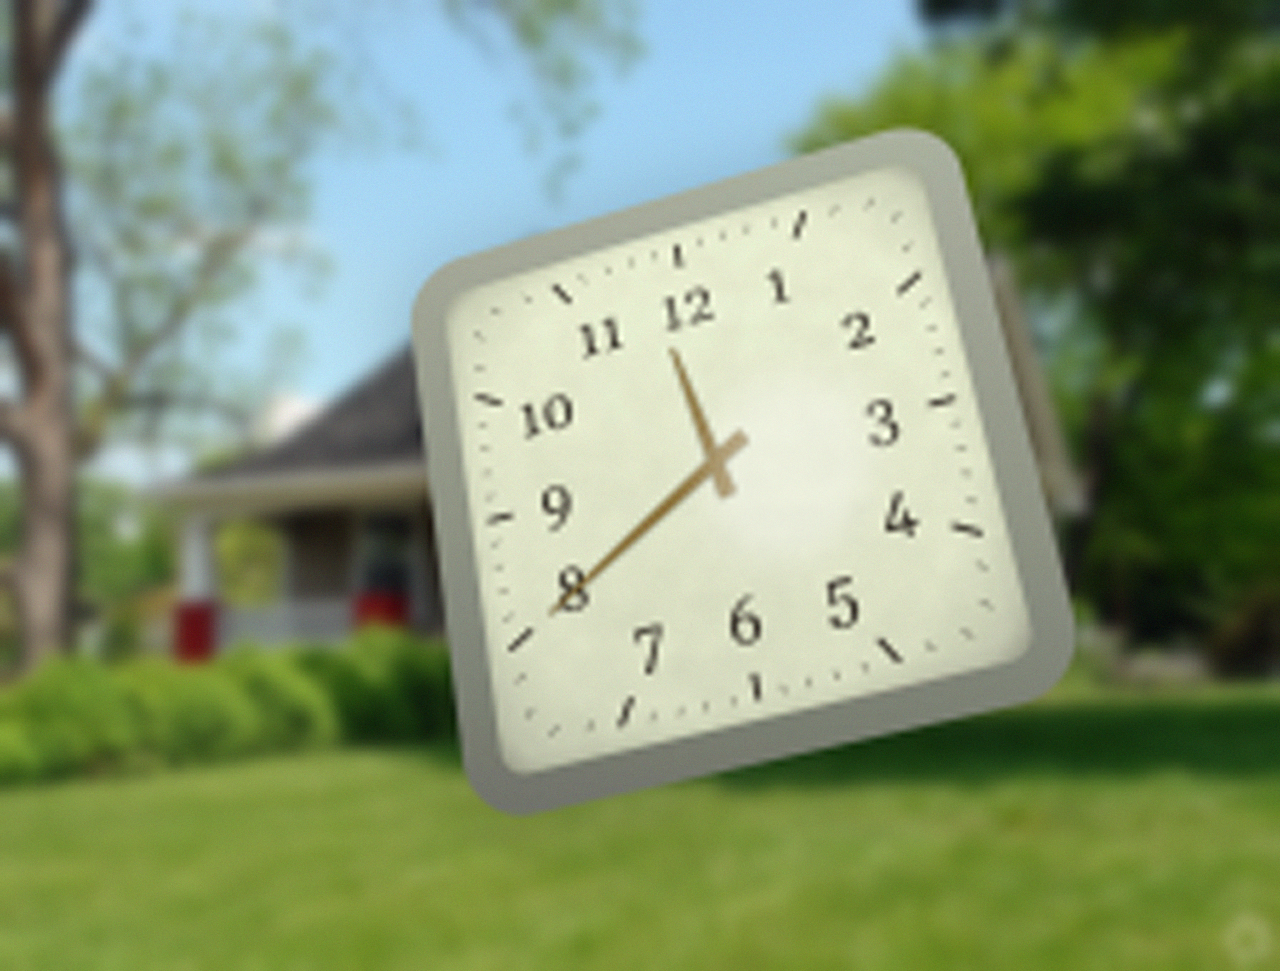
{"hour": 11, "minute": 40}
